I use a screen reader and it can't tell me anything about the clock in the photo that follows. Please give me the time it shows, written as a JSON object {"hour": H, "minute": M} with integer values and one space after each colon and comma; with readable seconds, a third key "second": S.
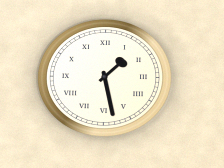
{"hour": 1, "minute": 28}
